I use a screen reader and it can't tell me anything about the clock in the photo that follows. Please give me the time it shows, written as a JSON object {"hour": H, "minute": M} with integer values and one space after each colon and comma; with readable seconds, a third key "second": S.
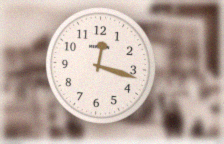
{"hour": 12, "minute": 17}
